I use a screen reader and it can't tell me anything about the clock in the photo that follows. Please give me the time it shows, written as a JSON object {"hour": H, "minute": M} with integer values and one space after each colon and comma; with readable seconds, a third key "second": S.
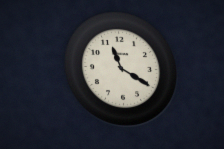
{"hour": 11, "minute": 20}
